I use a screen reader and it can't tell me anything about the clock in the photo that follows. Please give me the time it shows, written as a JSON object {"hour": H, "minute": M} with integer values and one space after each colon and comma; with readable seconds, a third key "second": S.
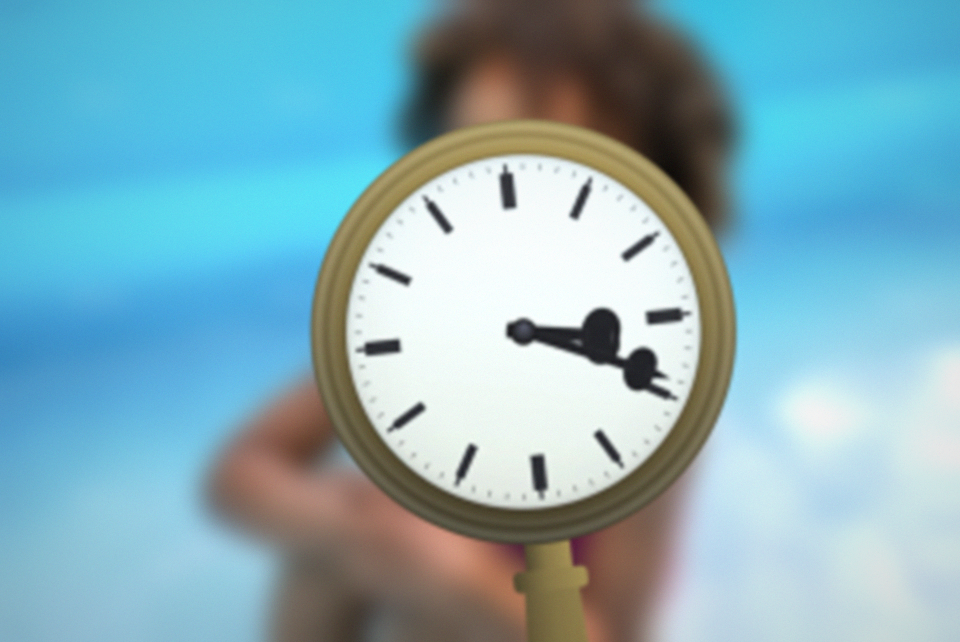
{"hour": 3, "minute": 19}
